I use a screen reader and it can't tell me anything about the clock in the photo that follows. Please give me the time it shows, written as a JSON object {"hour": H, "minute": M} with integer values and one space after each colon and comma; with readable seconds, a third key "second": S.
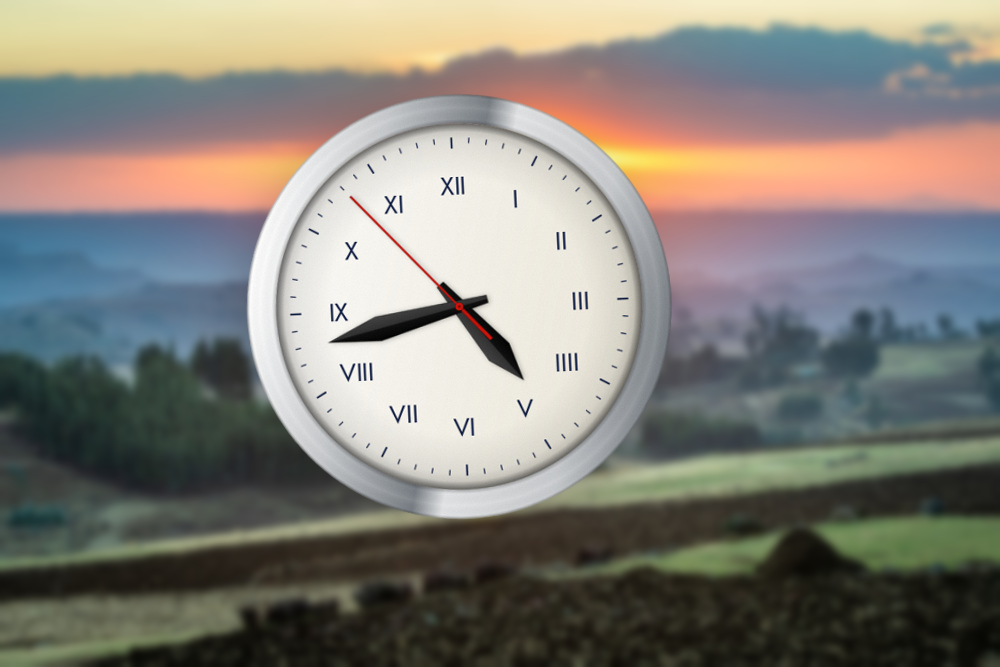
{"hour": 4, "minute": 42, "second": 53}
